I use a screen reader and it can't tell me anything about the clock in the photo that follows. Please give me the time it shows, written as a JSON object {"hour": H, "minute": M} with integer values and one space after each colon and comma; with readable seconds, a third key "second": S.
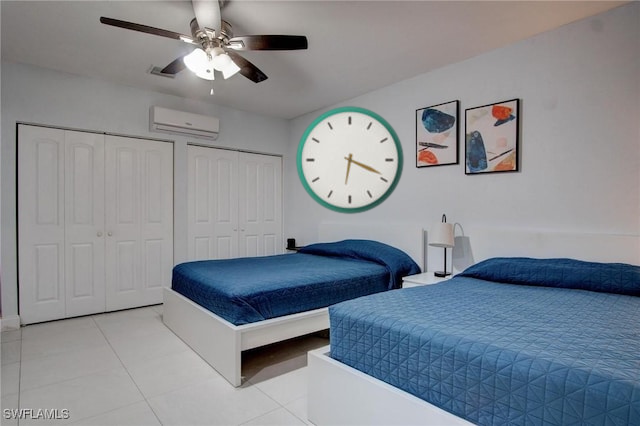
{"hour": 6, "minute": 19}
